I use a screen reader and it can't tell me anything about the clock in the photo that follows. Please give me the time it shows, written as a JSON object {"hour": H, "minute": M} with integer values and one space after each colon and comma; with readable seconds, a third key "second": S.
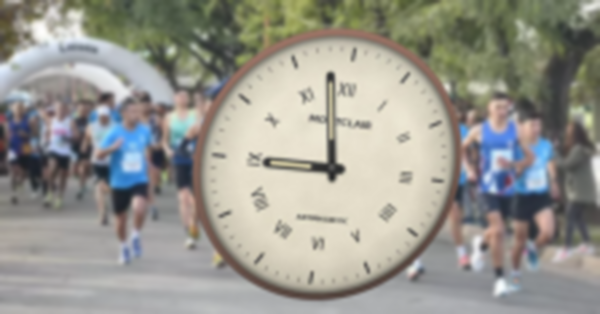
{"hour": 8, "minute": 58}
